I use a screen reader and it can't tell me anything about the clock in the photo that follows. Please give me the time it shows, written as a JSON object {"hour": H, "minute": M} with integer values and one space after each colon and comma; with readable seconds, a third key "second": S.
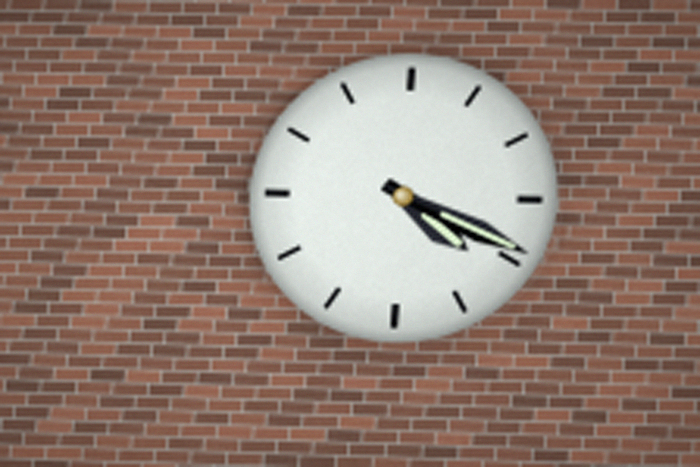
{"hour": 4, "minute": 19}
